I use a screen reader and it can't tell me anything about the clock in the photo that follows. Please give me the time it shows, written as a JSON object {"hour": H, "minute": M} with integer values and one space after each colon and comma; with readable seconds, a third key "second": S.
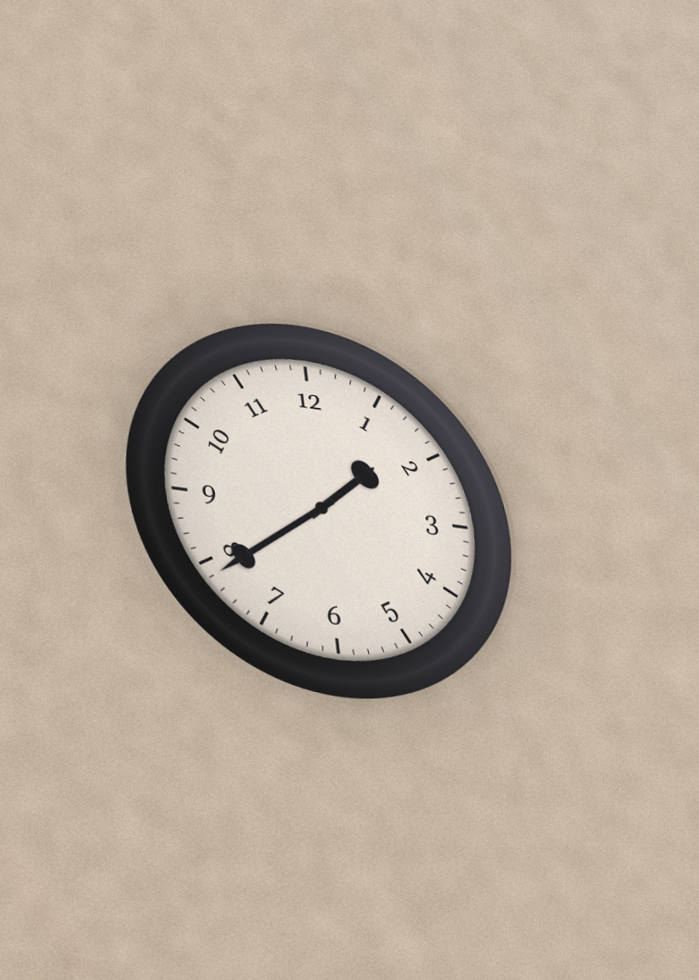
{"hour": 1, "minute": 39}
